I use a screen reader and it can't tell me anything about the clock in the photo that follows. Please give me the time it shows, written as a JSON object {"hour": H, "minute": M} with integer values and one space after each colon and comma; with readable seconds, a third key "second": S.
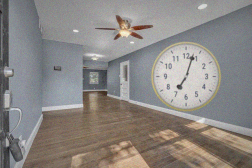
{"hour": 7, "minute": 3}
